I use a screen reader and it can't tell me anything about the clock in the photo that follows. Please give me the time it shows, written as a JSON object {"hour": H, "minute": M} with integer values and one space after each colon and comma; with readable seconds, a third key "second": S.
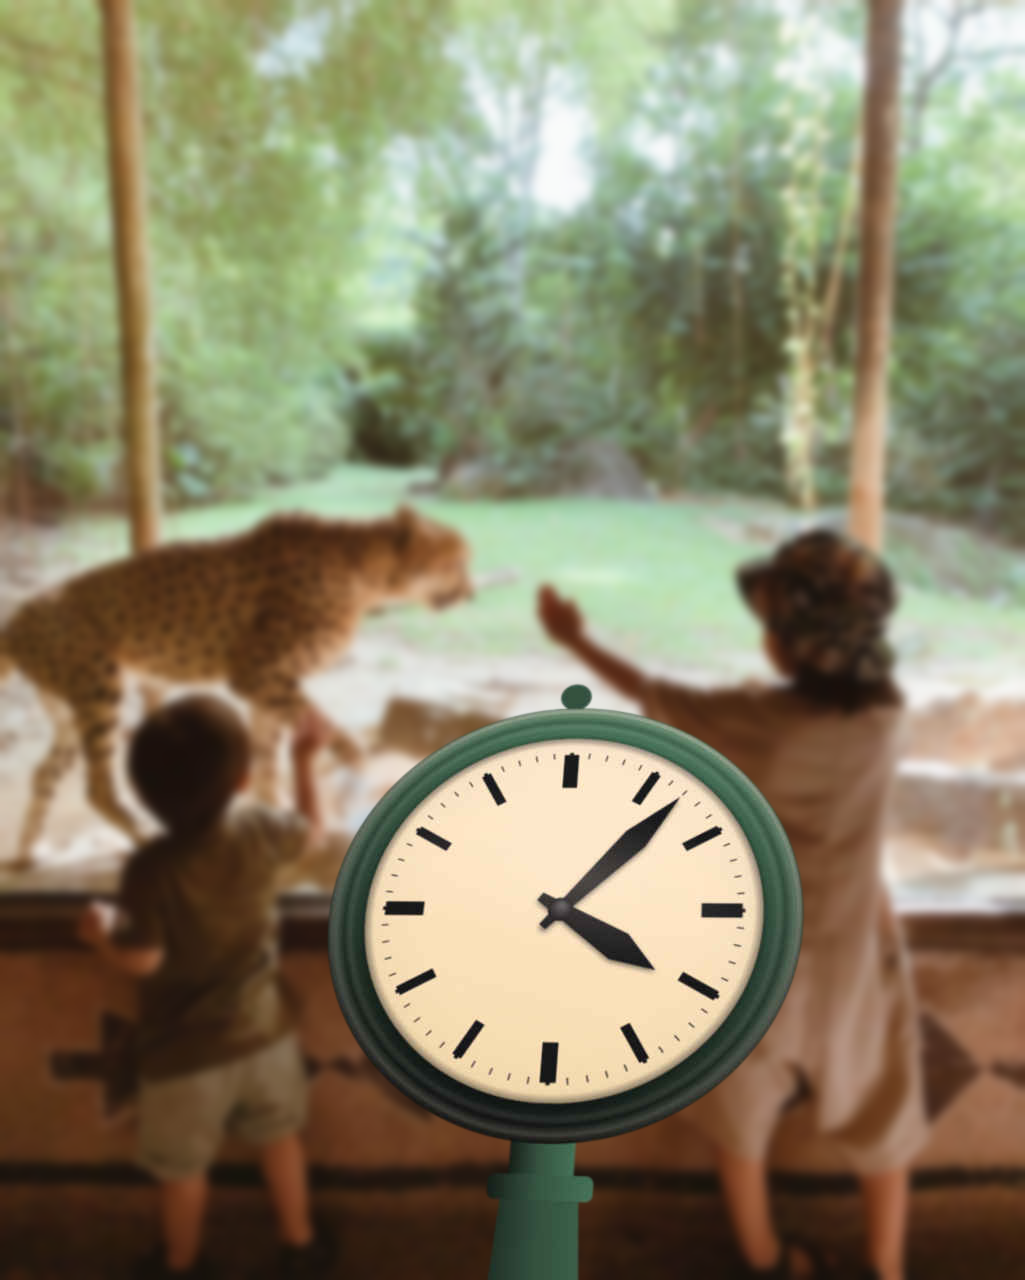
{"hour": 4, "minute": 7}
